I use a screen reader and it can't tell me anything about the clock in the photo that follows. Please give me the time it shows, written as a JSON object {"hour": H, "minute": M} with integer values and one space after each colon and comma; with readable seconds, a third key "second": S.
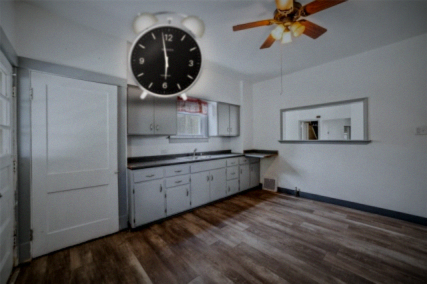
{"hour": 5, "minute": 58}
